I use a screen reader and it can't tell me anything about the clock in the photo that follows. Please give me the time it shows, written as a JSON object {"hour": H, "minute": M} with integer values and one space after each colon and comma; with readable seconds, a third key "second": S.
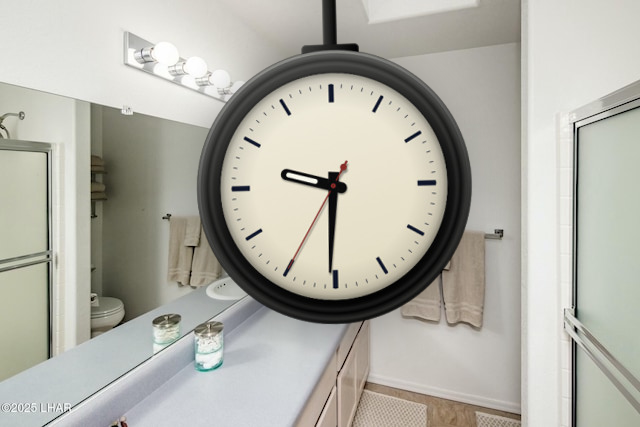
{"hour": 9, "minute": 30, "second": 35}
